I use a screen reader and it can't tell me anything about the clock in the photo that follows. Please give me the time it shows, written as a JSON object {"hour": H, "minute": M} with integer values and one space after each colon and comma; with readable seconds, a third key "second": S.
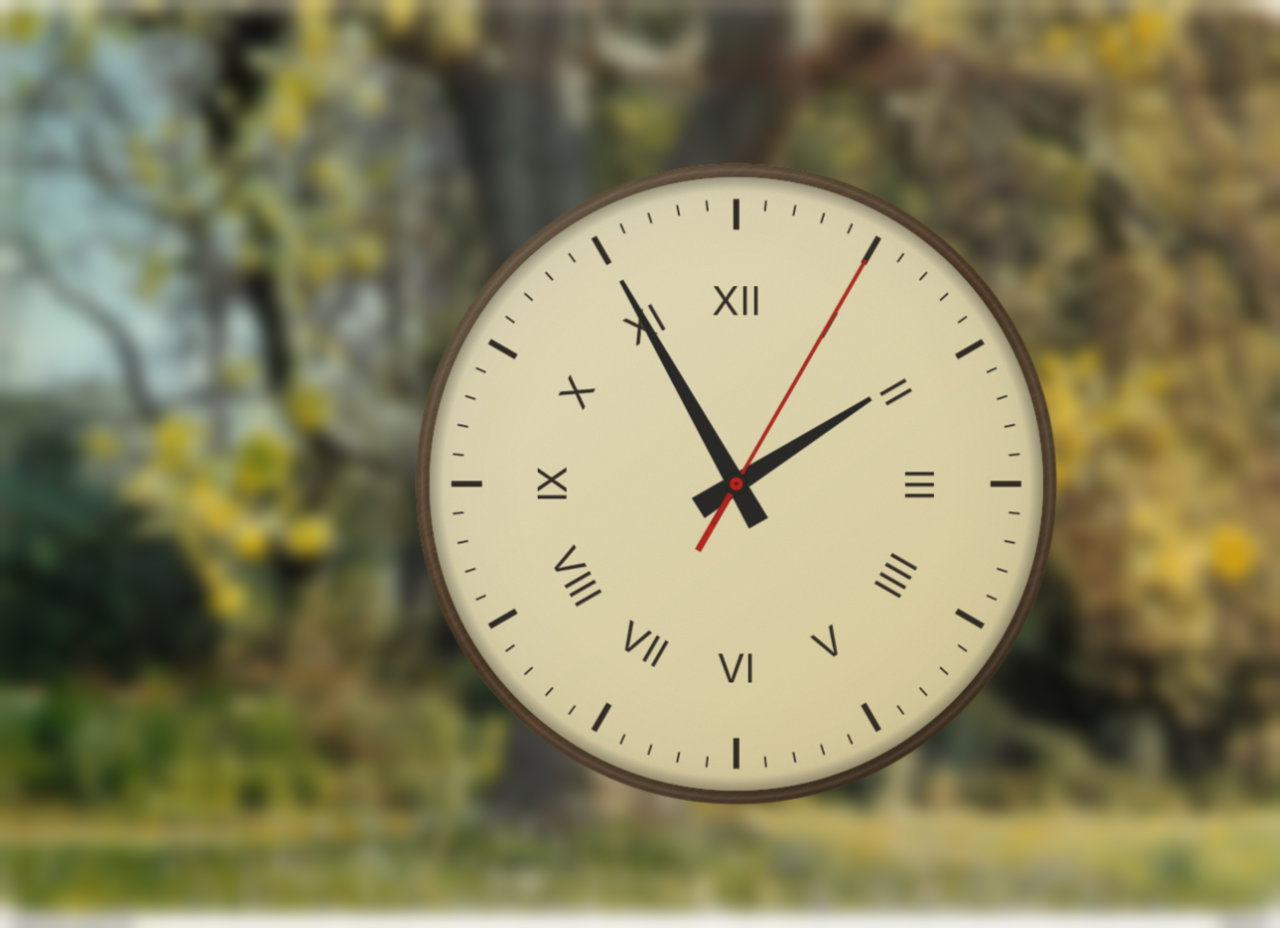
{"hour": 1, "minute": 55, "second": 5}
